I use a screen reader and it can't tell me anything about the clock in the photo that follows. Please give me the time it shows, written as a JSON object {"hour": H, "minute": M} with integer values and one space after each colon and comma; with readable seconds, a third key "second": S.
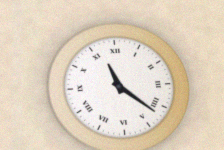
{"hour": 11, "minute": 22}
